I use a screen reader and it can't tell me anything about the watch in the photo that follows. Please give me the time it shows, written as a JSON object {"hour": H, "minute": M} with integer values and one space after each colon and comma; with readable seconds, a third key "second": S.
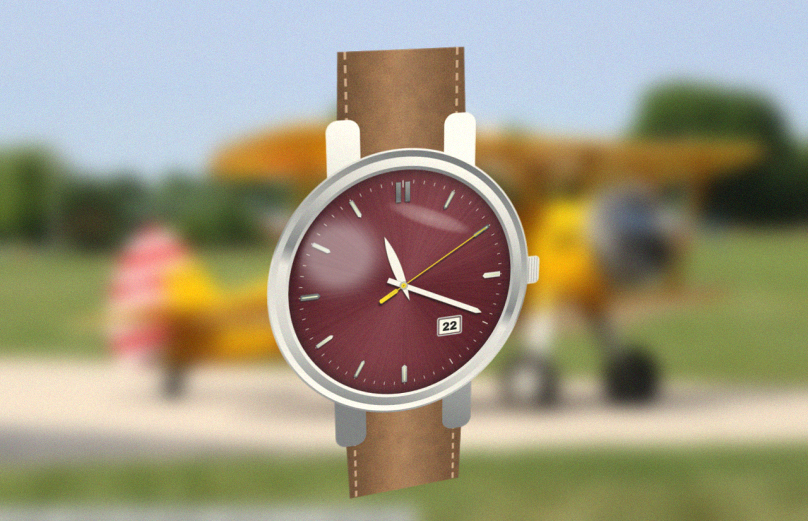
{"hour": 11, "minute": 19, "second": 10}
